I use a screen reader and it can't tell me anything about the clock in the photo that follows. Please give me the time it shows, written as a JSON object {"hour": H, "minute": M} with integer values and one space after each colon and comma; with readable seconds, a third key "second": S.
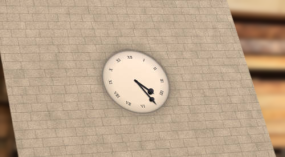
{"hour": 4, "minute": 25}
